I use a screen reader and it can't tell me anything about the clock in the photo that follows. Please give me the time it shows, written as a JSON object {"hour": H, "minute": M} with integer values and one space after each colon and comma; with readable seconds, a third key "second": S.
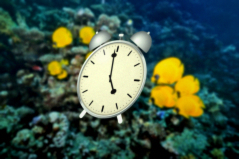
{"hour": 4, "minute": 59}
